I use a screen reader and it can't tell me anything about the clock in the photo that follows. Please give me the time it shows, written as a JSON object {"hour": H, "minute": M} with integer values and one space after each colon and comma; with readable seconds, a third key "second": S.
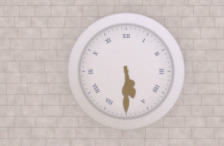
{"hour": 5, "minute": 30}
